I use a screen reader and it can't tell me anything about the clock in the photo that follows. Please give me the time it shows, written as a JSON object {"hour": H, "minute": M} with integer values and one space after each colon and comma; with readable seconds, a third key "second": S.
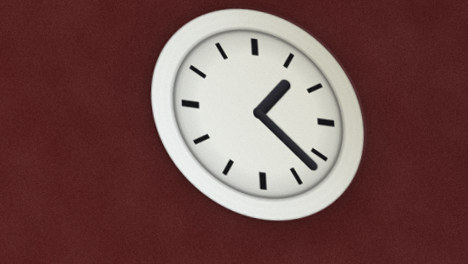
{"hour": 1, "minute": 22}
